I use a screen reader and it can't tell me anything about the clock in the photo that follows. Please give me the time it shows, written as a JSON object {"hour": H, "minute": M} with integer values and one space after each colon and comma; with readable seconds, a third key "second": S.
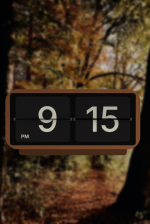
{"hour": 9, "minute": 15}
